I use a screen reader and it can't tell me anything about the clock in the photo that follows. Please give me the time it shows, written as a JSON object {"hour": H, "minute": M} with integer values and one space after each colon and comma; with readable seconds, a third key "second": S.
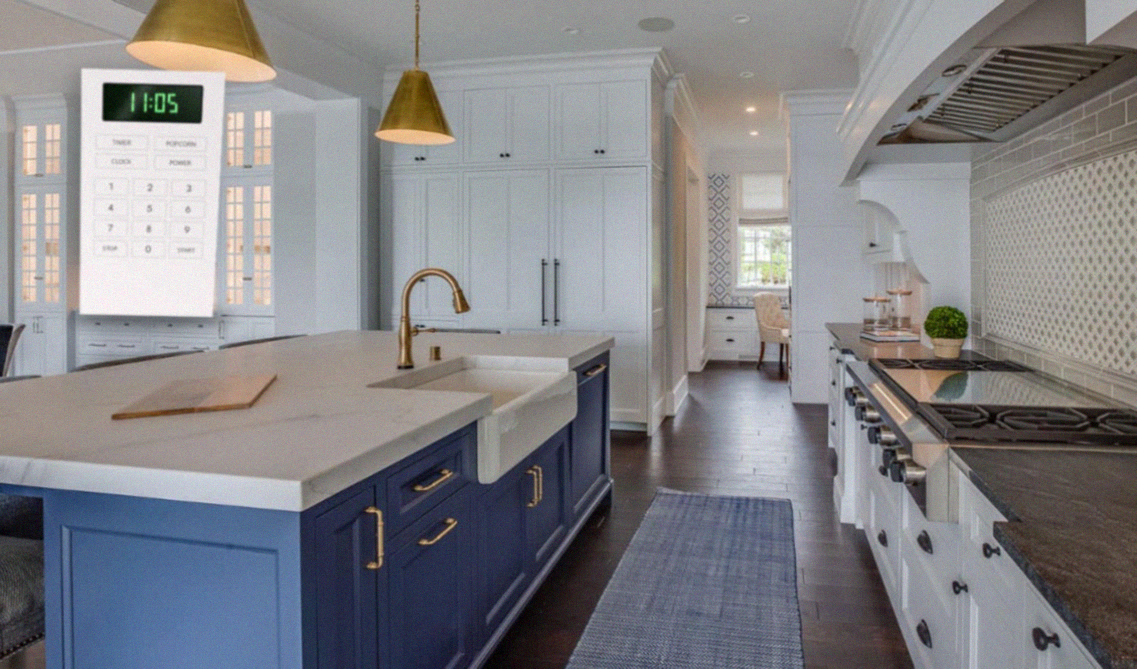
{"hour": 11, "minute": 5}
